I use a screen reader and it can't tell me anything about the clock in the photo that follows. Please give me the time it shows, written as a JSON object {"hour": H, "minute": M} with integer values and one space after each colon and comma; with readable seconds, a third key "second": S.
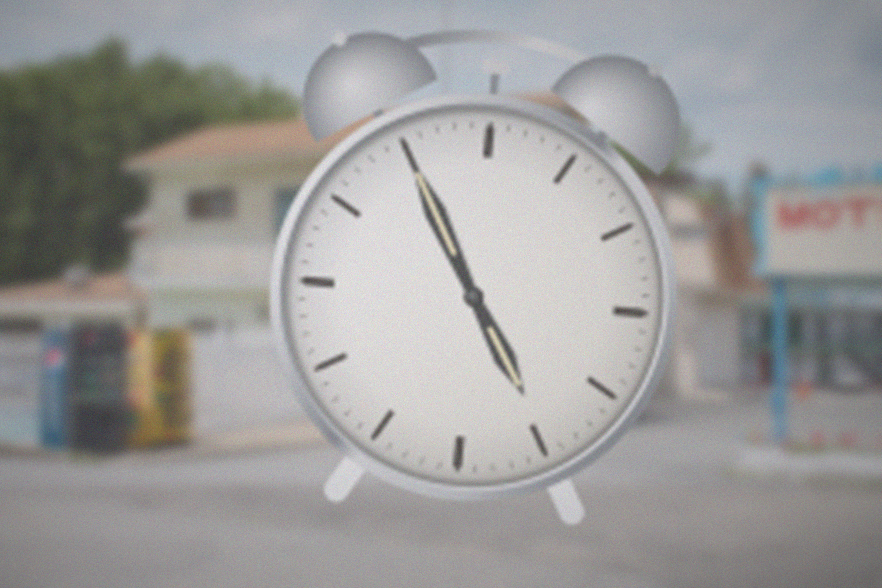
{"hour": 4, "minute": 55}
